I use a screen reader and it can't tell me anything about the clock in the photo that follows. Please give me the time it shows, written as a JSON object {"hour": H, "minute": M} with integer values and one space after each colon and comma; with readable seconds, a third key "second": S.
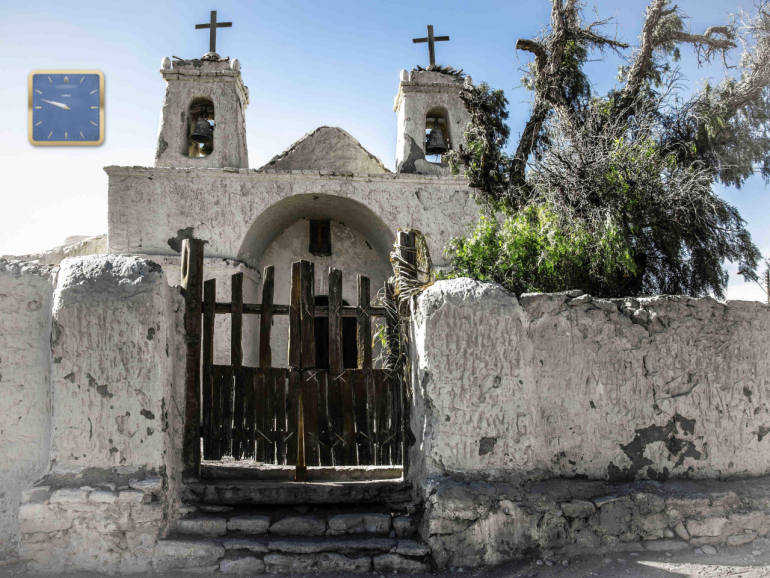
{"hour": 9, "minute": 48}
